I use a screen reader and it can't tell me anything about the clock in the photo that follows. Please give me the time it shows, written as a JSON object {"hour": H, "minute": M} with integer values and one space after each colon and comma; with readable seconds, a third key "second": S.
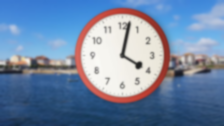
{"hour": 4, "minute": 2}
